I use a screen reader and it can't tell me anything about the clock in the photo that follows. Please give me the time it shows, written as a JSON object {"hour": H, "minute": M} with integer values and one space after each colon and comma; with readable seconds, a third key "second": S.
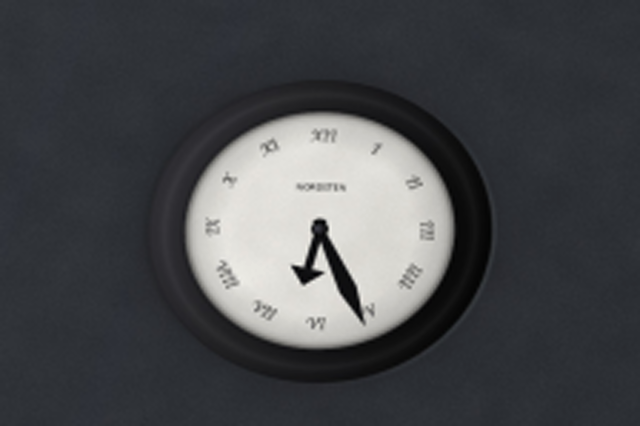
{"hour": 6, "minute": 26}
